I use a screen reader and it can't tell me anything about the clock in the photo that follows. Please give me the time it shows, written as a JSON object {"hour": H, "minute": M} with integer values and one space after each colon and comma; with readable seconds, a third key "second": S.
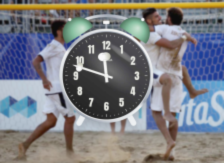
{"hour": 11, "minute": 48}
